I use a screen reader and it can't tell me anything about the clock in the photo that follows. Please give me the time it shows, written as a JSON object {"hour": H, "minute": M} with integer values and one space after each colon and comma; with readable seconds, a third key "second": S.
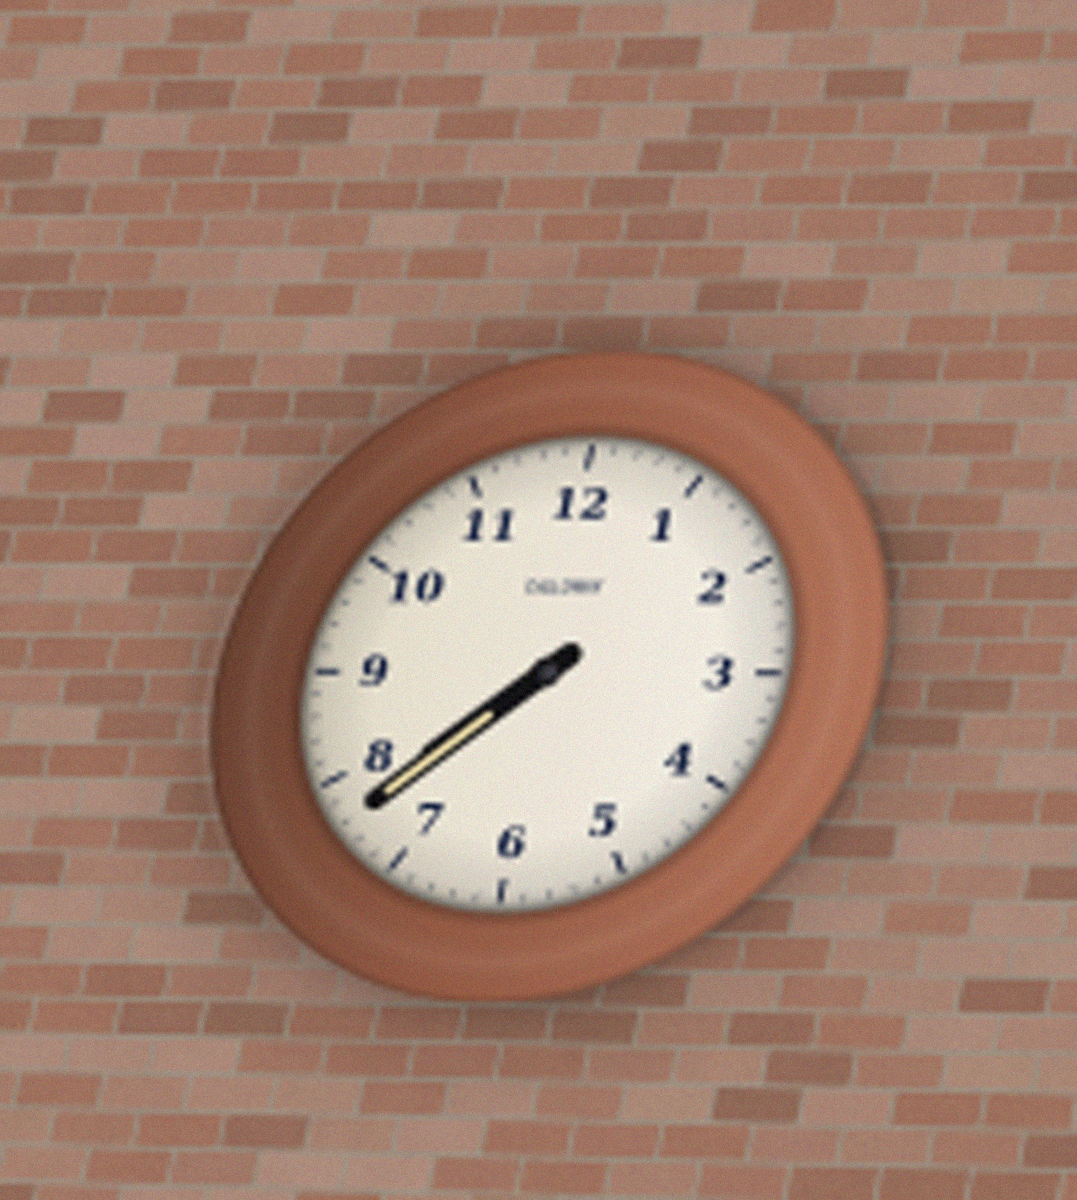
{"hour": 7, "minute": 38}
